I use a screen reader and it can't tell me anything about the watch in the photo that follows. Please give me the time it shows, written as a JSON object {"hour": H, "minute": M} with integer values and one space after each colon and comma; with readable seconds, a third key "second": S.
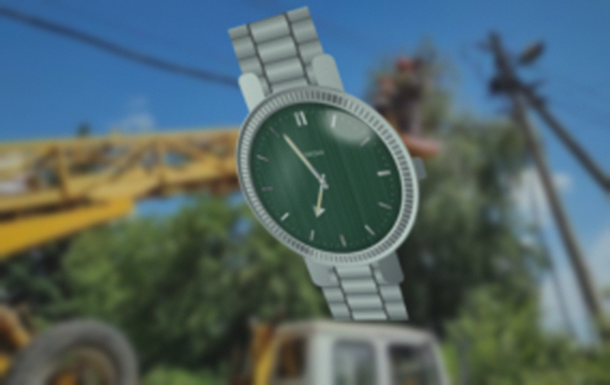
{"hour": 6, "minute": 56}
